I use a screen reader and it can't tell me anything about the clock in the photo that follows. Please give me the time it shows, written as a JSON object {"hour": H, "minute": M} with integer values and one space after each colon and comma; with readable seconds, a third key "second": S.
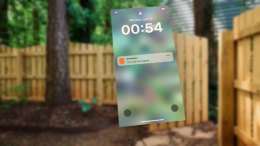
{"hour": 0, "minute": 54}
